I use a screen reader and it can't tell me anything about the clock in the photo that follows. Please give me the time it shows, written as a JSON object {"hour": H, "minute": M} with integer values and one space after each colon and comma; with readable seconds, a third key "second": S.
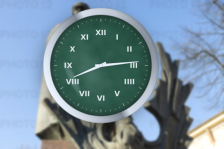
{"hour": 8, "minute": 14}
